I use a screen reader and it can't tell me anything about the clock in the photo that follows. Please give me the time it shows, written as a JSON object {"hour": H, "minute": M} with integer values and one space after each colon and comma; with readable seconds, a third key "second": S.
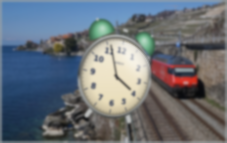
{"hour": 3, "minute": 56}
